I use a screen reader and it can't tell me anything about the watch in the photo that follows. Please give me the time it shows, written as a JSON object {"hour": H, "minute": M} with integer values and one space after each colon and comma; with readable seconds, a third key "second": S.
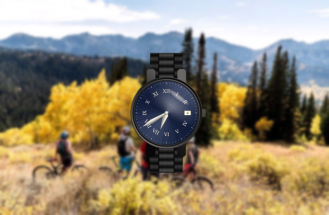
{"hour": 6, "minute": 40}
